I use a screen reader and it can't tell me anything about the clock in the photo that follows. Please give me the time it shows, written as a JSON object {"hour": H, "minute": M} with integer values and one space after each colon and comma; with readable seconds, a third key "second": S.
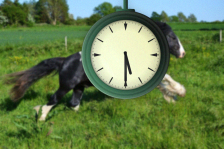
{"hour": 5, "minute": 30}
